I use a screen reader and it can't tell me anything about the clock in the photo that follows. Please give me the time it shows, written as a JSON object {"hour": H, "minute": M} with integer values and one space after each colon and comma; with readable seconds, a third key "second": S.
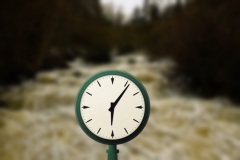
{"hour": 6, "minute": 6}
